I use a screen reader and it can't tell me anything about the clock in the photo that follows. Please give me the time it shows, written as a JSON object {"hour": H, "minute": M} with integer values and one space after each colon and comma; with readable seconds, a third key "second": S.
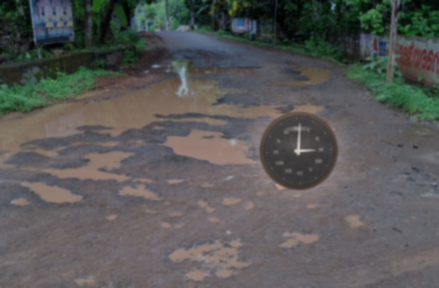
{"hour": 3, "minute": 1}
